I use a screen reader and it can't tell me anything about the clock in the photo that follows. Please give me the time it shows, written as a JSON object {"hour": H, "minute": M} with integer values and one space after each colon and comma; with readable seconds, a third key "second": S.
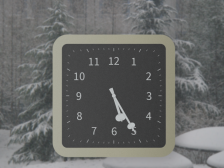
{"hour": 5, "minute": 25}
